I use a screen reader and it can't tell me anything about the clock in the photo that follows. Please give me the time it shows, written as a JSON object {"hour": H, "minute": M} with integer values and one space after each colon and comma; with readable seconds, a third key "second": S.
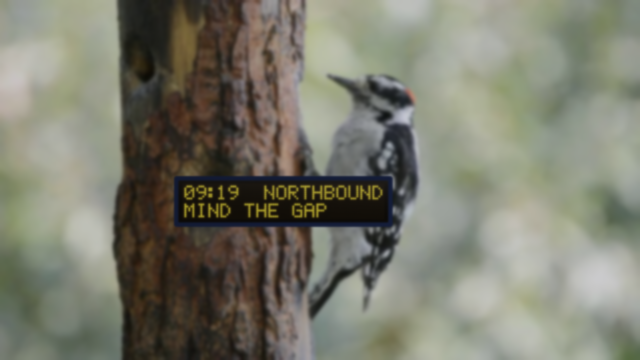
{"hour": 9, "minute": 19}
